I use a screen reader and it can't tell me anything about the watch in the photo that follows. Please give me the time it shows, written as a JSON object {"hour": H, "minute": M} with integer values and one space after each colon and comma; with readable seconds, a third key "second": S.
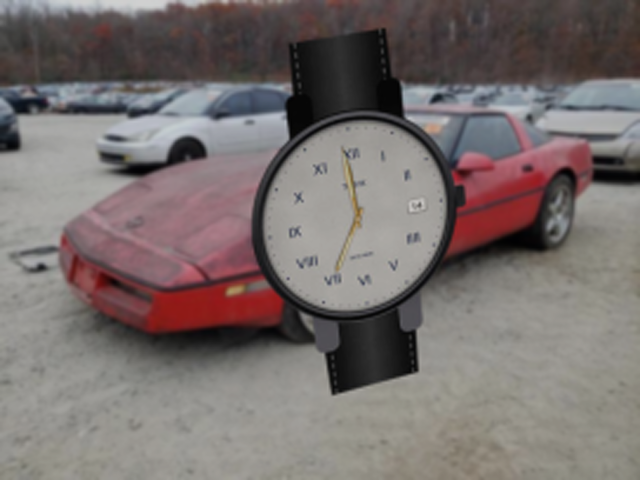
{"hour": 6, "minute": 59}
